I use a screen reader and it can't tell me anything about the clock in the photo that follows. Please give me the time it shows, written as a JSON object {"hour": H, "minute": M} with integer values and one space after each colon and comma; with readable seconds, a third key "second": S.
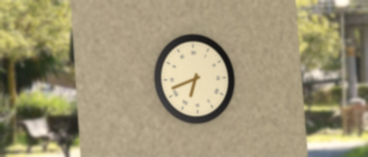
{"hour": 6, "minute": 42}
